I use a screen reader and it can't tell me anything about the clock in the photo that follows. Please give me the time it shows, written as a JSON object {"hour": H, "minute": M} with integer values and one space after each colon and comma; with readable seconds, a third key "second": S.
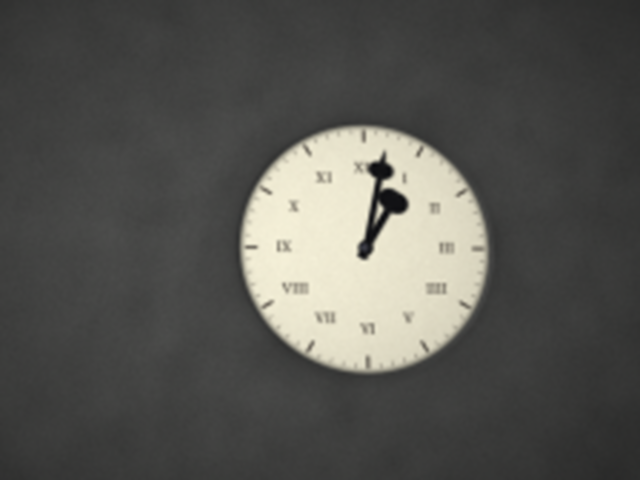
{"hour": 1, "minute": 2}
